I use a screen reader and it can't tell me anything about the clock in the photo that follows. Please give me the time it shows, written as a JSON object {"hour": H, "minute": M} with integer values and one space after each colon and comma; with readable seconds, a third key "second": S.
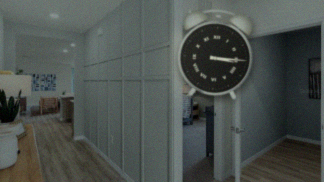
{"hour": 3, "minute": 15}
